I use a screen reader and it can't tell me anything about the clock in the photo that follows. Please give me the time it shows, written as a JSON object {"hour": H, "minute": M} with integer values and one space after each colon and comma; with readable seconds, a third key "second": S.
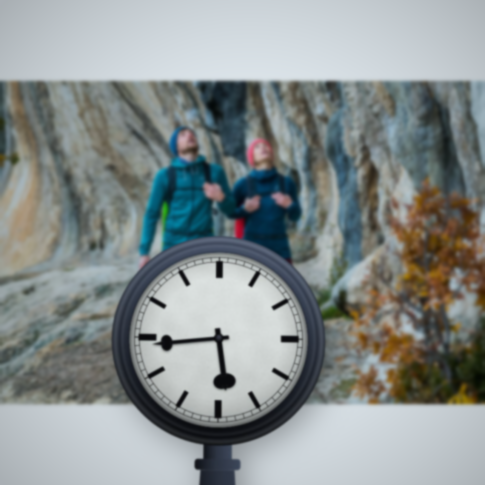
{"hour": 5, "minute": 44}
